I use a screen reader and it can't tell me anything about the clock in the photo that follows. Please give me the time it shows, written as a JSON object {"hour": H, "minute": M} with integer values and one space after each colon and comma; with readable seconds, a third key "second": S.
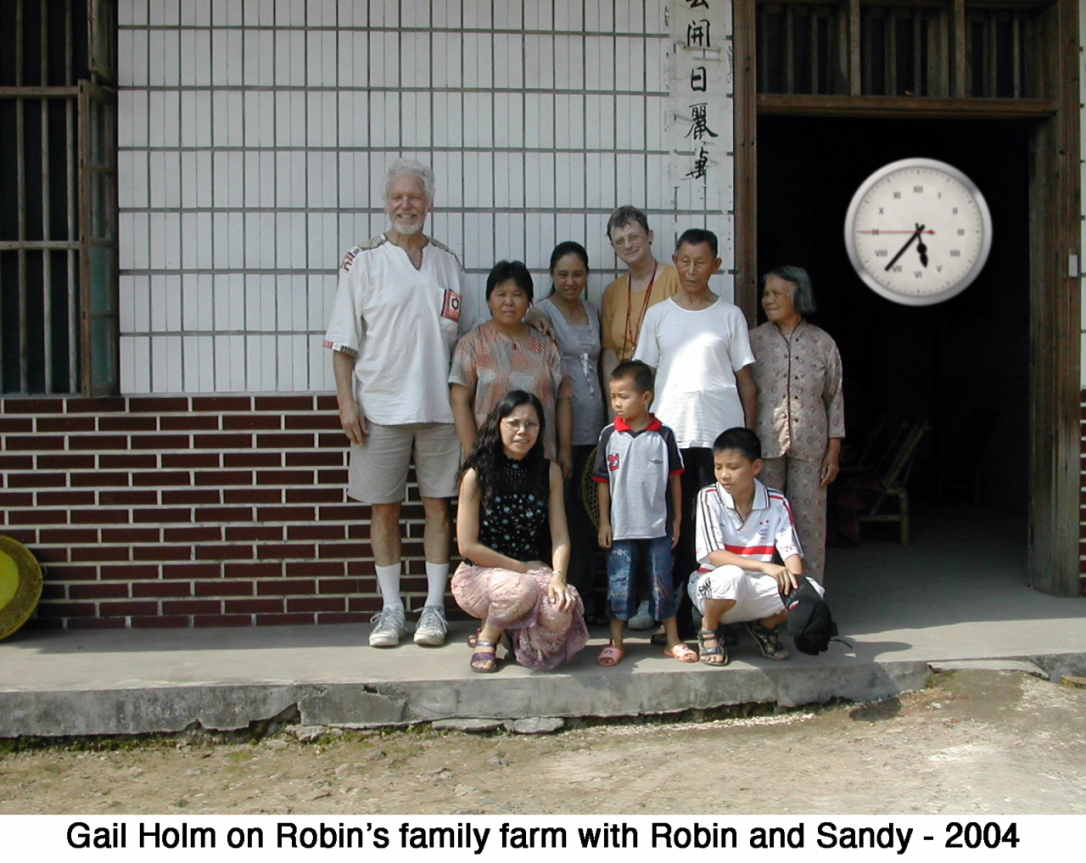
{"hour": 5, "minute": 36, "second": 45}
